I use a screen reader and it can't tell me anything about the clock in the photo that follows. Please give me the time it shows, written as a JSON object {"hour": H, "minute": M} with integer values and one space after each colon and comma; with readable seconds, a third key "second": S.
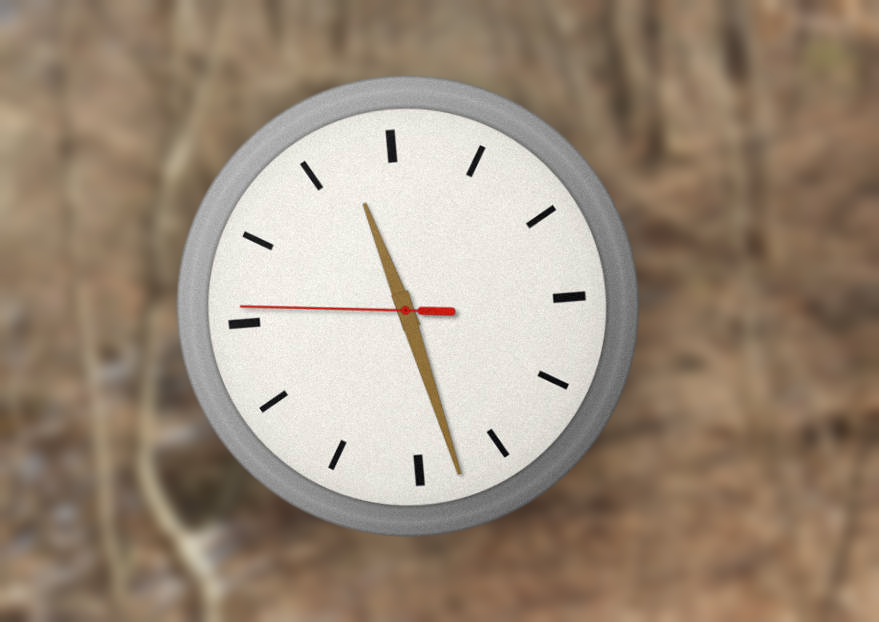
{"hour": 11, "minute": 27, "second": 46}
